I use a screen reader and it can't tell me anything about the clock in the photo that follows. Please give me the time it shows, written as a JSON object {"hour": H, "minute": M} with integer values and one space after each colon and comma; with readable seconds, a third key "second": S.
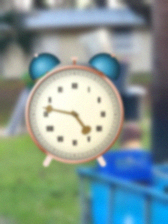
{"hour": 4, "minute": 47}
